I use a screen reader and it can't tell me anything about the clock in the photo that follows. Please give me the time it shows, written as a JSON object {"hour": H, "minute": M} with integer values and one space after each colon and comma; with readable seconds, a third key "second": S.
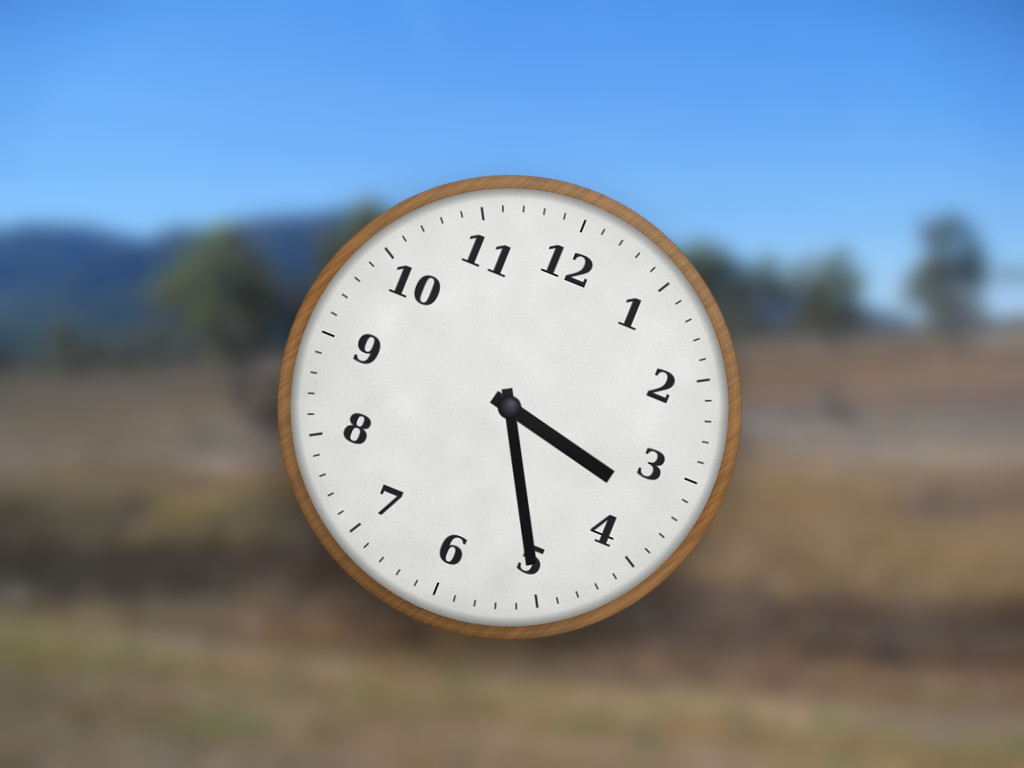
{"hour": 3, "minute": 25}
